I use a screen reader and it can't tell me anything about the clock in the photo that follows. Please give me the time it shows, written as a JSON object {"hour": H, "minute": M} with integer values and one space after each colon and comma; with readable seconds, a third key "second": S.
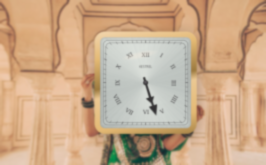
{"hour": 5, "minute": 27}
